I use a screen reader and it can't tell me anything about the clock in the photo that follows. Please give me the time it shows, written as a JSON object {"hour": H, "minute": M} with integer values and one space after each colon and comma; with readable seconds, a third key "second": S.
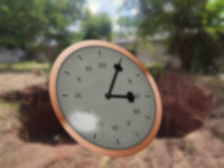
{"hour": 3, "minute": 5}
